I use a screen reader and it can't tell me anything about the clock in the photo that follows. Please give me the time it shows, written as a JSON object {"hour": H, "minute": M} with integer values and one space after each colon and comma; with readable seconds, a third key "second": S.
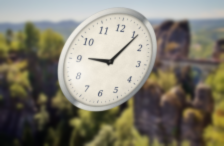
{"hour": 9, "minute": 6}
